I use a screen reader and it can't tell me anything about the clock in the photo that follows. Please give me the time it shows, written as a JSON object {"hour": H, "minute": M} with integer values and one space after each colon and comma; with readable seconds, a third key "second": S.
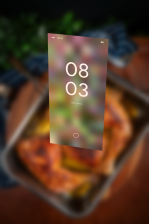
{"hour": 8, "minute": 3}
